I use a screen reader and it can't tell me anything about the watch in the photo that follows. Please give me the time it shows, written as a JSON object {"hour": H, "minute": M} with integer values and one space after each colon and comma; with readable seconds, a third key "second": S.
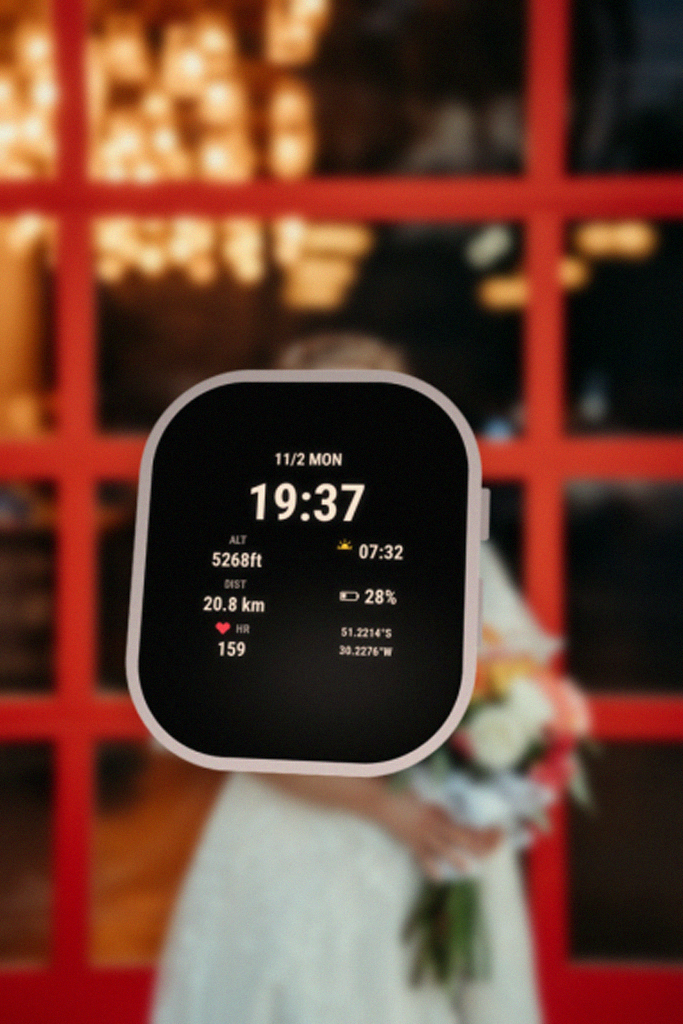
{"hour": 19, "minute": 37}
